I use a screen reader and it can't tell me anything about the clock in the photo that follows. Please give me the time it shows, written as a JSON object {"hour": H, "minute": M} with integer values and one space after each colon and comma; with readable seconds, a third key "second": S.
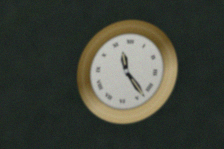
{"hour": 11, "minute": 23}
